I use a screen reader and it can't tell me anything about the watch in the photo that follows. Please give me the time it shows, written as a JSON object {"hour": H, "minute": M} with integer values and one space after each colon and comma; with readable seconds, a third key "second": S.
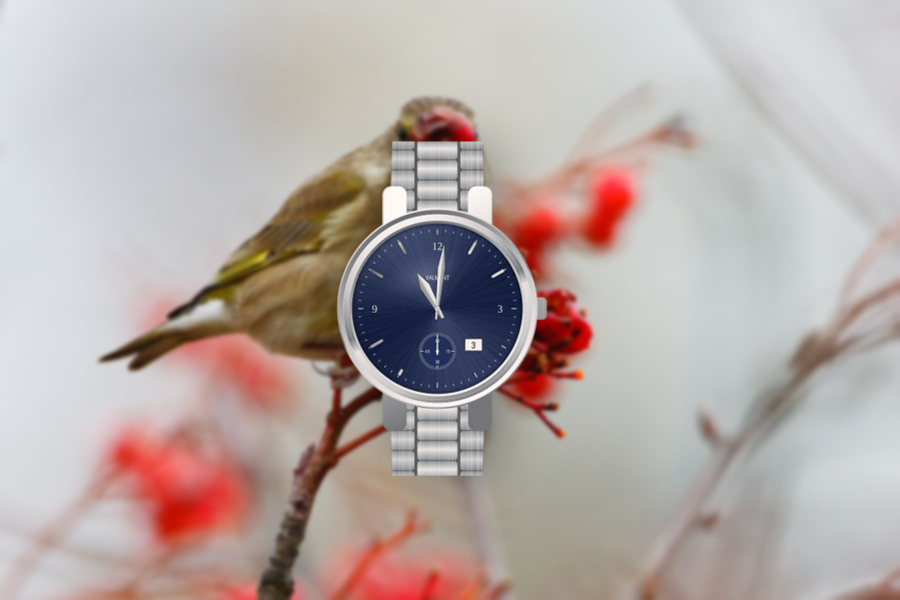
{"hour": 11, "minute": 1}
